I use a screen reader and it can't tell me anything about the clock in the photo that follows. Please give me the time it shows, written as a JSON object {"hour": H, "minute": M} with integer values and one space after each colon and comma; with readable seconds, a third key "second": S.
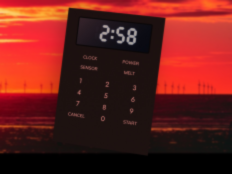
{"hour": 2, "minute": 58}
